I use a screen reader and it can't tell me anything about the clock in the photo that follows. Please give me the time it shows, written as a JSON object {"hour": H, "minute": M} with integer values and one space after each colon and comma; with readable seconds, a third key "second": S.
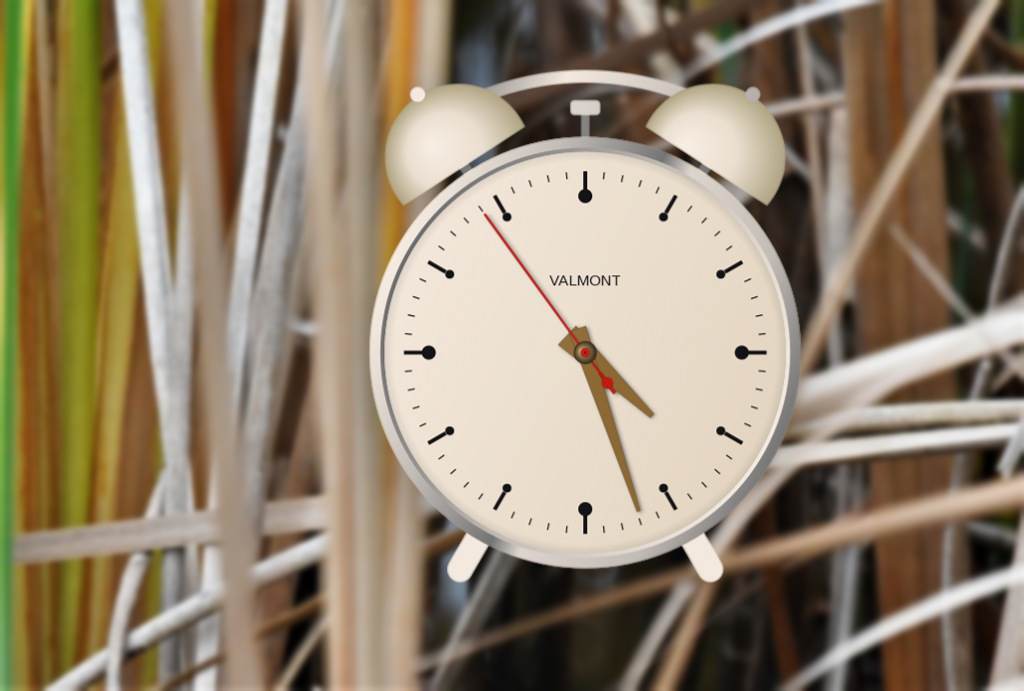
{"hour": 4, "minute": 26, "second": 54}
